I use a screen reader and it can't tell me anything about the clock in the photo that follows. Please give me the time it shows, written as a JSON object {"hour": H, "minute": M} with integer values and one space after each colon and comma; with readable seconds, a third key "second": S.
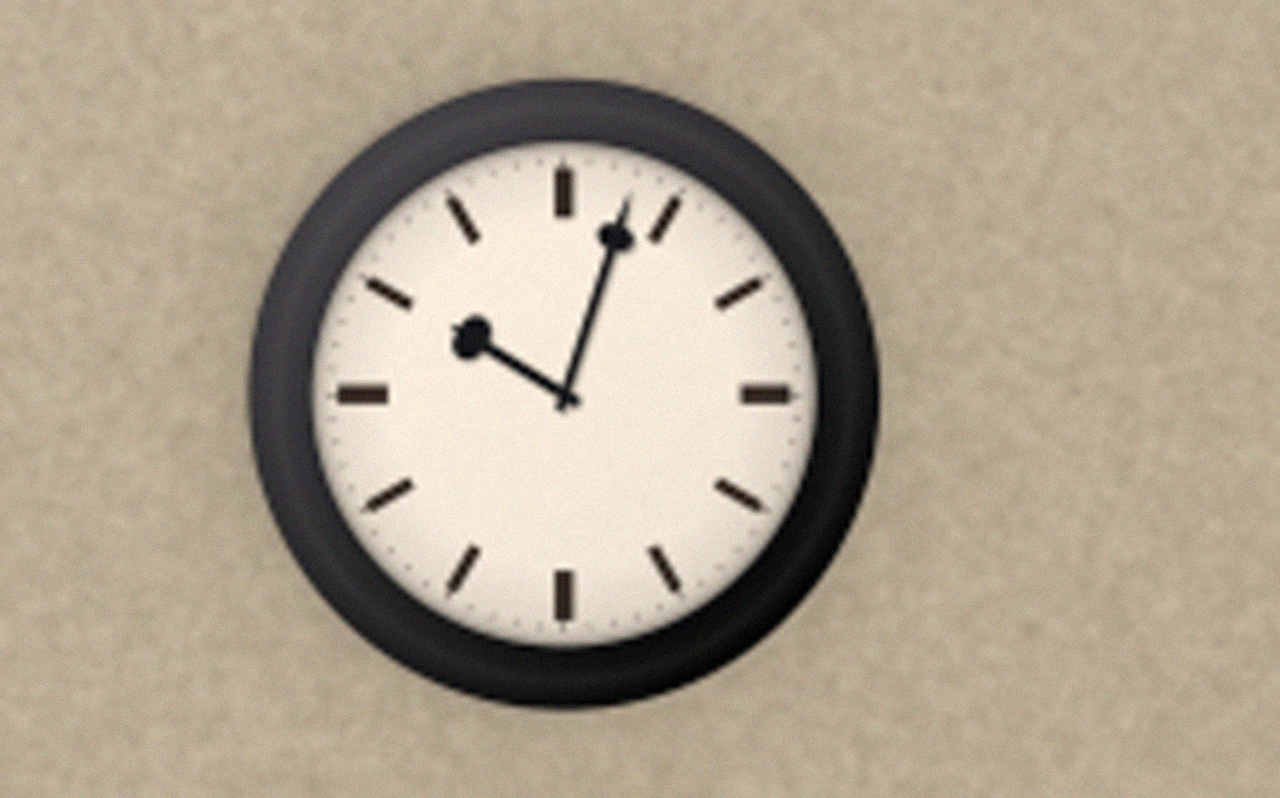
{"hour": 10, "minute": 3}
